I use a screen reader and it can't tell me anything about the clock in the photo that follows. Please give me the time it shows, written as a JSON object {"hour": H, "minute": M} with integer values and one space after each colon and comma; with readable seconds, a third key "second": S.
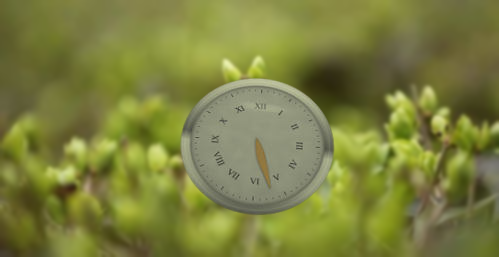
{"hour": 5, "minute": 27}
